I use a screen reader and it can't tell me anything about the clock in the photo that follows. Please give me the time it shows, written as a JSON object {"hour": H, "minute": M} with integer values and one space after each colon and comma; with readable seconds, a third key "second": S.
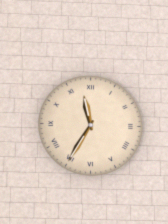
{"hour": 11, "minute": 35}
